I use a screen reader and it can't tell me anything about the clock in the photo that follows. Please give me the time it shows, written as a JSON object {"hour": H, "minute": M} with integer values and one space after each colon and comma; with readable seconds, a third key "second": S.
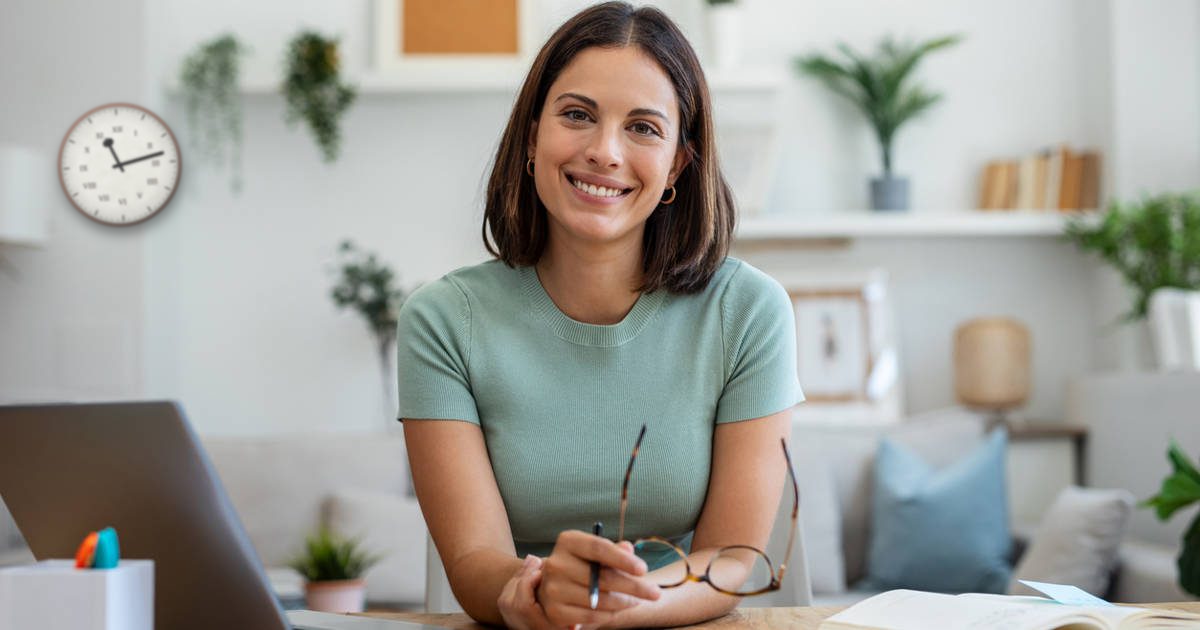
{"hour": 11, "minute": 13}
